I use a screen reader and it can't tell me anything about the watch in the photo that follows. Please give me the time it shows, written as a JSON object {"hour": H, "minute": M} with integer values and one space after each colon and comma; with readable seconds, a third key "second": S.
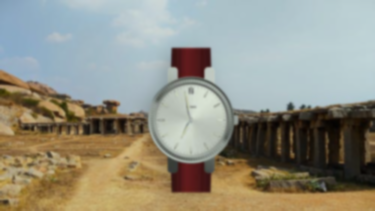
{"hour": 6, "minute": 58}
